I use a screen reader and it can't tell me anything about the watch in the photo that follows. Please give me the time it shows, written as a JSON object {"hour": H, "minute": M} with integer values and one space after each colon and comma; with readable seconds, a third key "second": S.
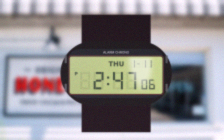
{"hour": 2, "minute": 47, "second": 6}
